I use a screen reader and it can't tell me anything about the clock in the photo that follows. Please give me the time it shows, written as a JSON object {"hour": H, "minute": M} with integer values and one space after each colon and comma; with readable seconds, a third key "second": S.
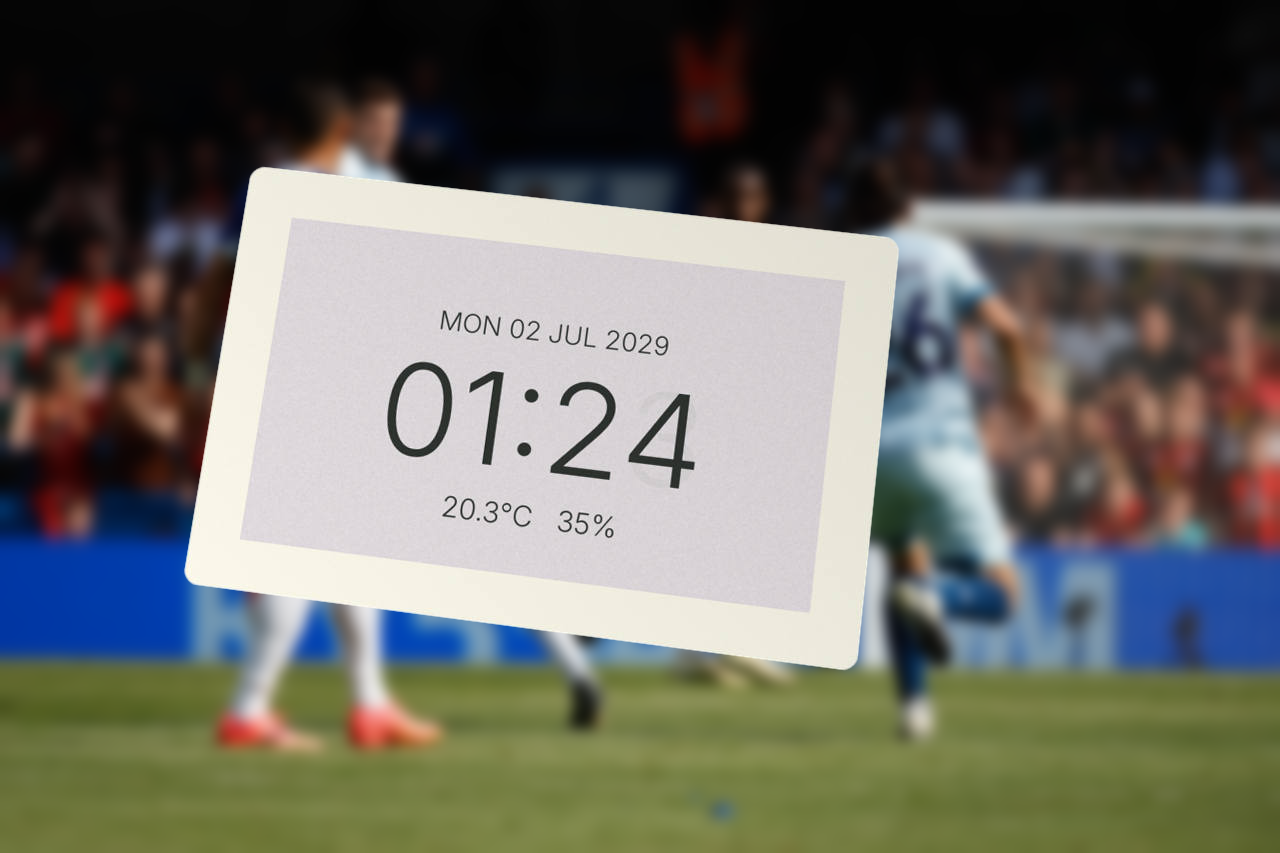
{"hour": 1, "minute": 24}
